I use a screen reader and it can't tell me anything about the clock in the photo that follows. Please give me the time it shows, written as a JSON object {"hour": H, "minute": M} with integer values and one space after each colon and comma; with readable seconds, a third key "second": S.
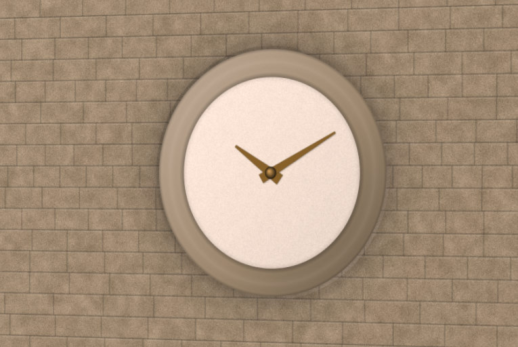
{"hour": 10, "minute": 10}
